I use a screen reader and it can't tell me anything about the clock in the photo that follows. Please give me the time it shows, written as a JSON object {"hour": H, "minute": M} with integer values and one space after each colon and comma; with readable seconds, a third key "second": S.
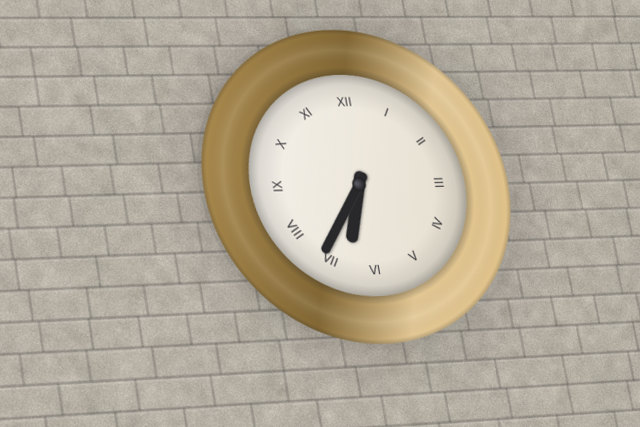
{"hour": 6, "minute": 36}
